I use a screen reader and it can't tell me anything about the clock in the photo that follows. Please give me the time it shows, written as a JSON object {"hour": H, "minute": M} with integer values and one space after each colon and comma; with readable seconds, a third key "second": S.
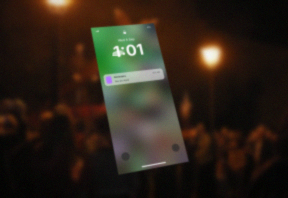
{"hour": 1, "minute": 1}
